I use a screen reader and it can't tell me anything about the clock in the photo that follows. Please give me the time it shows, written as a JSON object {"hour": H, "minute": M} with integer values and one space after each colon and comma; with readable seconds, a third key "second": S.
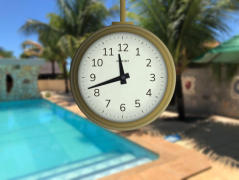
{"hour": 11, "minute": 42}
